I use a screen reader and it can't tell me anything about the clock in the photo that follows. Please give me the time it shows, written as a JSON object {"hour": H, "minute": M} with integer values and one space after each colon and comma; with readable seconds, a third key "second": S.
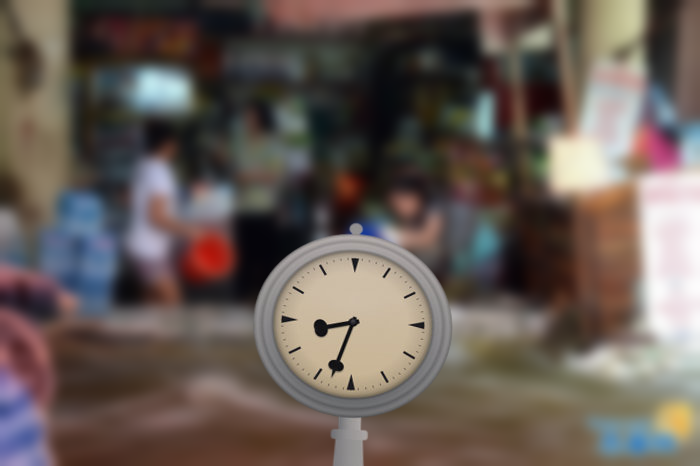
{"hour": 8, "minute": 33}
